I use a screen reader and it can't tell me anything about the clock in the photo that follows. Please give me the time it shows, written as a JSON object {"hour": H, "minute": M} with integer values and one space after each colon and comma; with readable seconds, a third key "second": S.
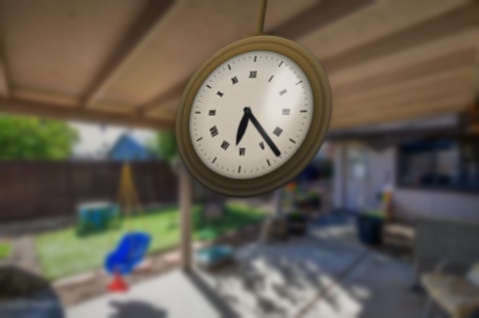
{"hour": 6, "minute": 23}
